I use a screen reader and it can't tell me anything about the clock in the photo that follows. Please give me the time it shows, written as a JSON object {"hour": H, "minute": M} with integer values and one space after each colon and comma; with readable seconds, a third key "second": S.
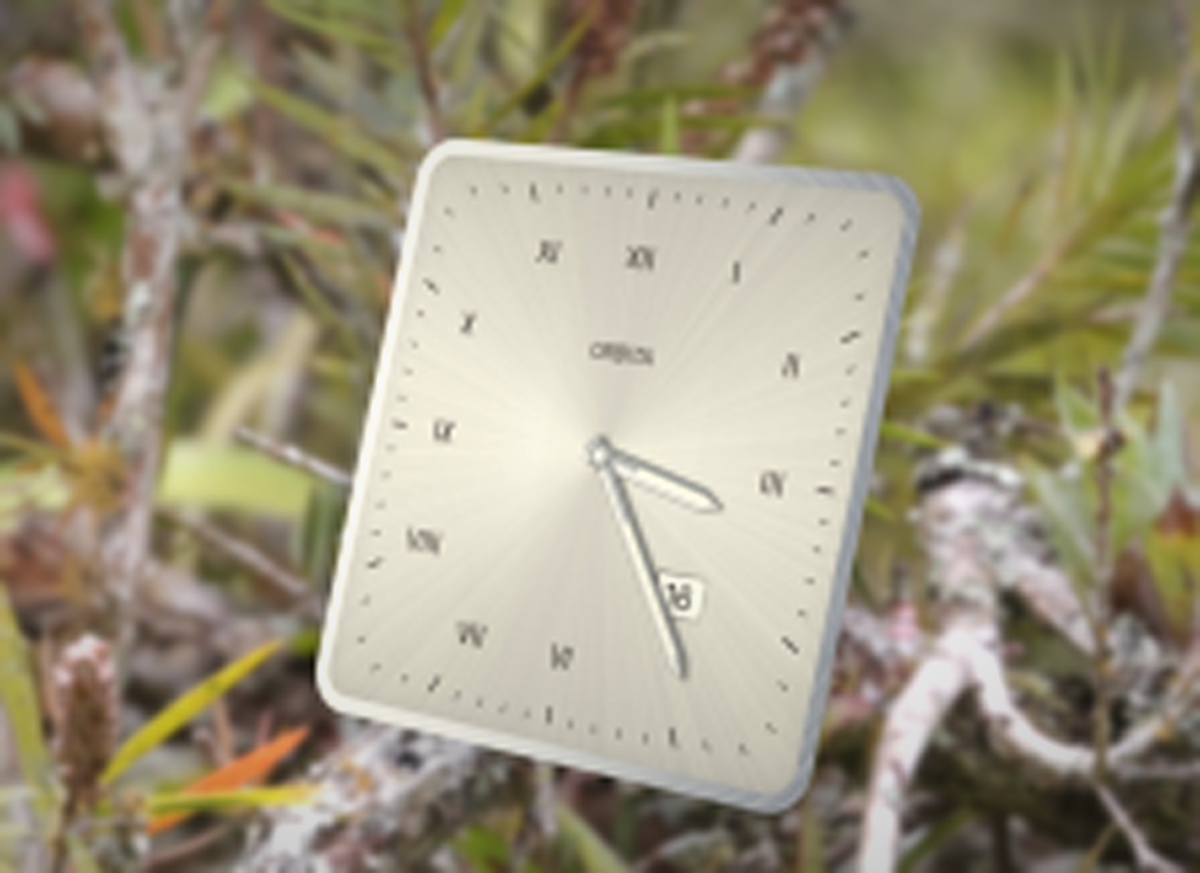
{"hour": 3, "minute": 24}
